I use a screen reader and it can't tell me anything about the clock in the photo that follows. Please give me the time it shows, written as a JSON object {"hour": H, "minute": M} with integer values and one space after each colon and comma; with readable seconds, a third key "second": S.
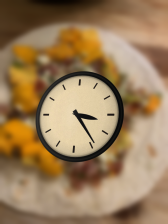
{"hour": 3, "minute": 24}
